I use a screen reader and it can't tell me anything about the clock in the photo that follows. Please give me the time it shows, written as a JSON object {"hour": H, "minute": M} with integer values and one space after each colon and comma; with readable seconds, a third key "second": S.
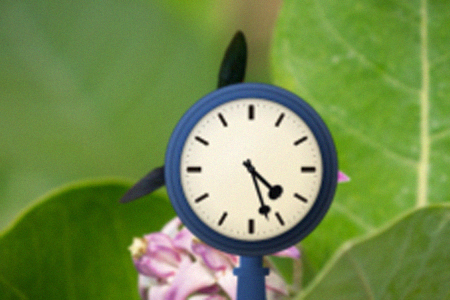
{"hour": 4, "minute": 27}
